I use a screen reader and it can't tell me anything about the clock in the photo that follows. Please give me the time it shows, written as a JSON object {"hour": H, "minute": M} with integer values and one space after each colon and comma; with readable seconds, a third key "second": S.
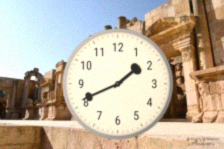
{"hour": 1, "minute": 41}
